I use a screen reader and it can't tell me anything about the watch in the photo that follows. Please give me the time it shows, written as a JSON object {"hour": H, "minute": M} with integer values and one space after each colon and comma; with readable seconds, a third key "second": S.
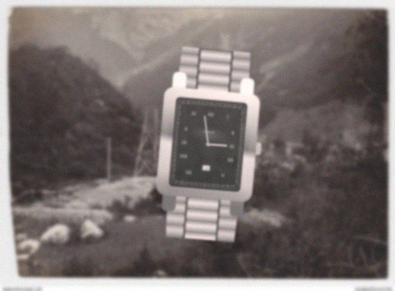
{"hour": 2, "minute": 58}
